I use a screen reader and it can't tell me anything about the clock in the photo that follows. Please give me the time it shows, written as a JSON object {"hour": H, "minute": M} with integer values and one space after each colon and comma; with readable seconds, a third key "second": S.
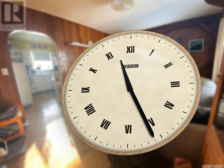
{"hour": 11, "minute": 26}
